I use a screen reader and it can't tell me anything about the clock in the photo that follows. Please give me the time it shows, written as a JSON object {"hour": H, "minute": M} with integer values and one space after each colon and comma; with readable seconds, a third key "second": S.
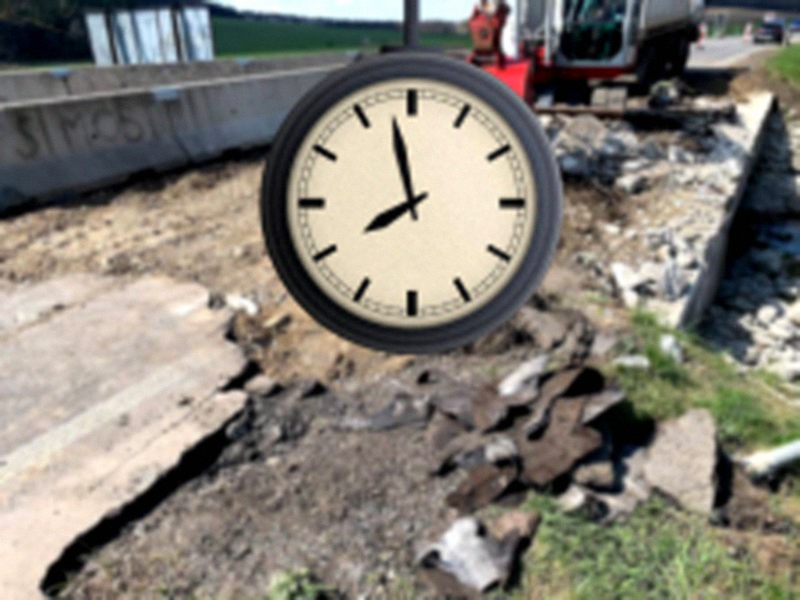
{"hour": 7, "minute": 58}
